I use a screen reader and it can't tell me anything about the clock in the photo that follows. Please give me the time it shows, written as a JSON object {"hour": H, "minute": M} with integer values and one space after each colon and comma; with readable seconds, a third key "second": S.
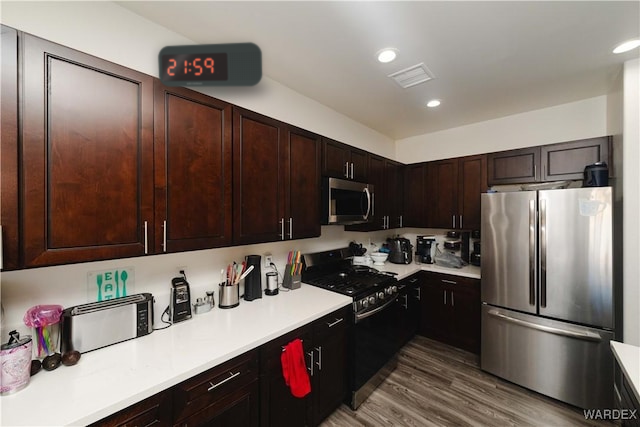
{"hour": 21, "minute": 59}
